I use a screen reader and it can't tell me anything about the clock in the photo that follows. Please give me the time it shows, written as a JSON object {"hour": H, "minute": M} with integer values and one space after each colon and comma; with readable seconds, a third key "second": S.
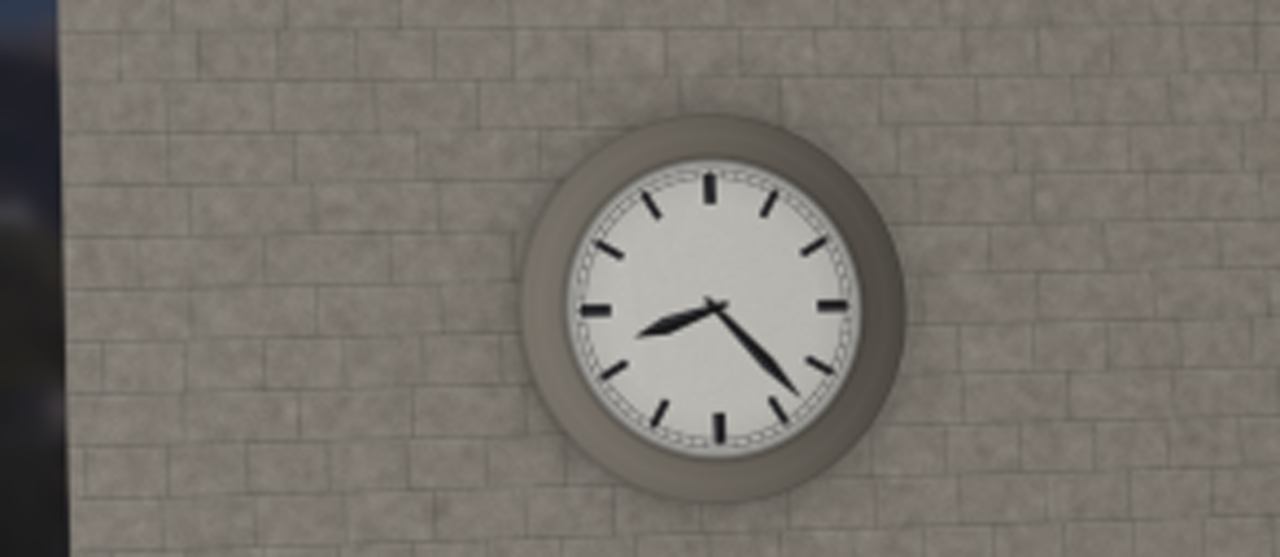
{"hour": 8, "minute": 23}
